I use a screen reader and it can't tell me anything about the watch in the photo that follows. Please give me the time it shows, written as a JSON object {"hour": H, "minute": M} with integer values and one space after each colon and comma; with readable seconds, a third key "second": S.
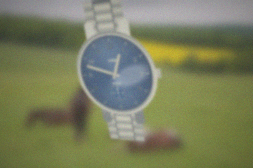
{"hour": 12, "minute": 48}
